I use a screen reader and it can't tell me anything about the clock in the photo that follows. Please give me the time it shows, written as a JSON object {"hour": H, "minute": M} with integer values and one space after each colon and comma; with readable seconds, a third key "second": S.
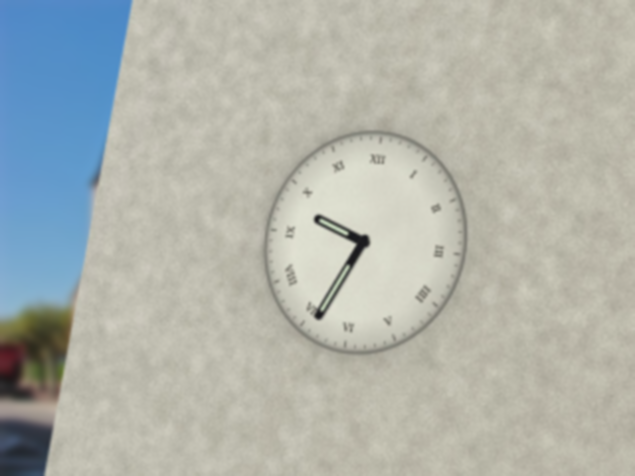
{"hour": 9, "minute": 34}
